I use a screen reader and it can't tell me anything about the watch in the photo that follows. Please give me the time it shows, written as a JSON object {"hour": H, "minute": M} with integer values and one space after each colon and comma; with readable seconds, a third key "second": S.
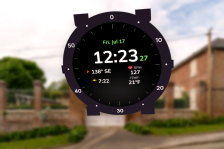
{"hour": 12, "minute": 23}
